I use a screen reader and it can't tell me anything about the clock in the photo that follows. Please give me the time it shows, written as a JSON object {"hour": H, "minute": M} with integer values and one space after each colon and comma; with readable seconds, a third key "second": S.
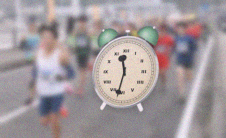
{"hour": 11, "minute": 32}
